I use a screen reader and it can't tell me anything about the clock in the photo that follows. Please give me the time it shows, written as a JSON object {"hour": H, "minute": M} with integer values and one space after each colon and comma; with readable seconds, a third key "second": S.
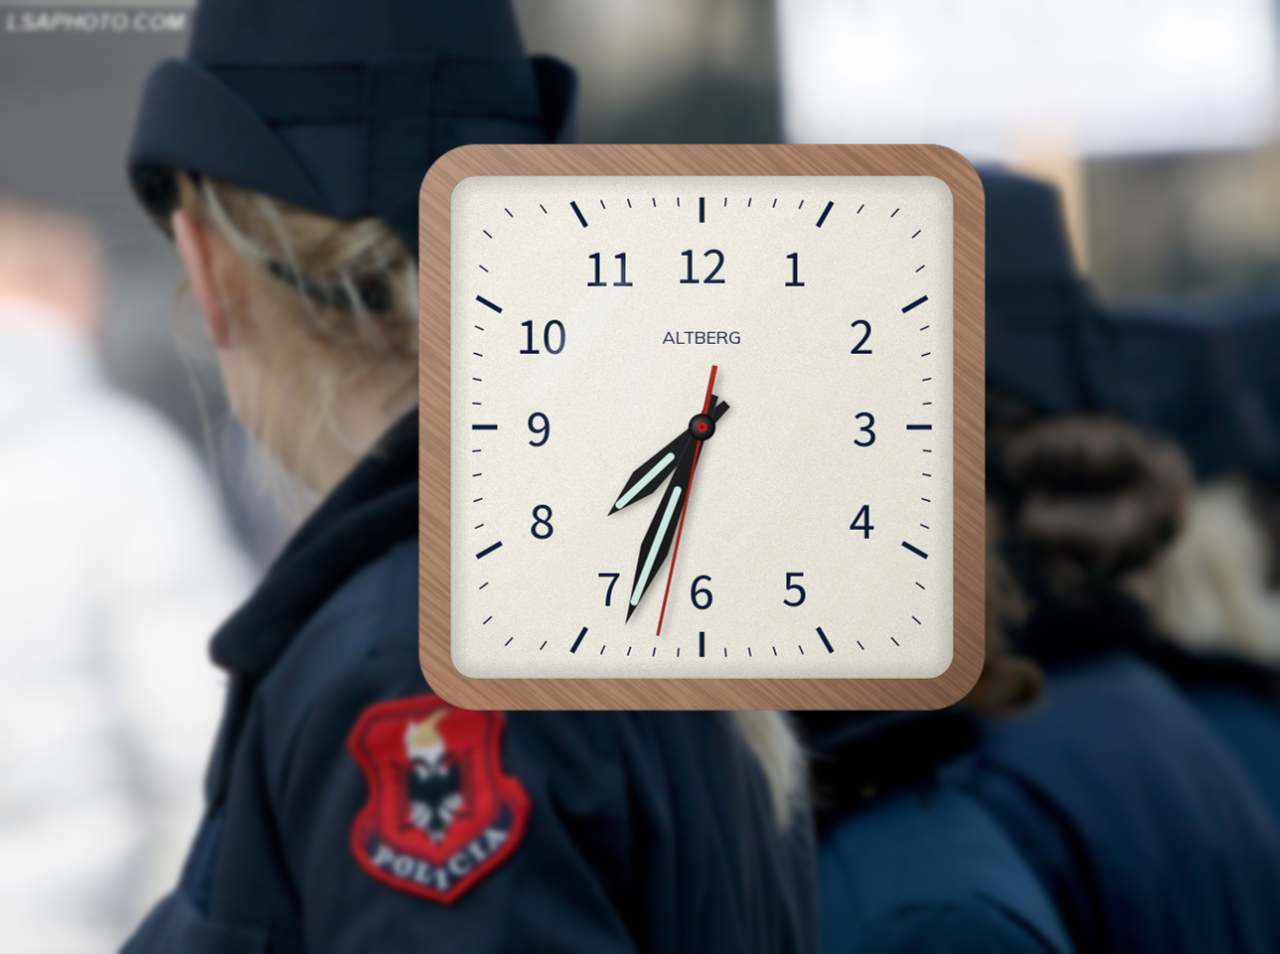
{"hour": 7, "minute": 33, "second": 32}
